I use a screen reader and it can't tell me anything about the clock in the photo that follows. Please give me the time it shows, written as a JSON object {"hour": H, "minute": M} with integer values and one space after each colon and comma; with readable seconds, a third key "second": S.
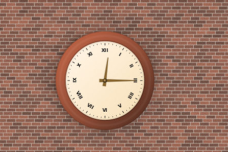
{"hour": 12, "minute": 15}
